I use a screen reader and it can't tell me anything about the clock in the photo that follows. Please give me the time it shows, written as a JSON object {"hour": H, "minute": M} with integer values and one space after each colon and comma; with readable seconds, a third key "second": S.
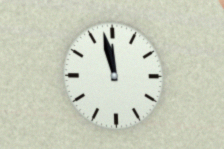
{"hour": 11, "minute": 58}
